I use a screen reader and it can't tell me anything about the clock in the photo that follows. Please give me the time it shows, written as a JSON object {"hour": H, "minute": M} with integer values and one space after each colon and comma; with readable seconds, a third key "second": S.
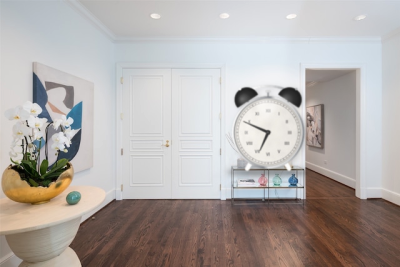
{"hour": 6, "minute": 49}
